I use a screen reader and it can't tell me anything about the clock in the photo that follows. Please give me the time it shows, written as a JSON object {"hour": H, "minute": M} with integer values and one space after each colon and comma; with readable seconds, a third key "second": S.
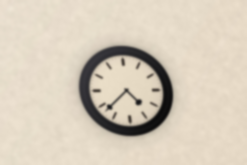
{"hour": 4, "minute": 38}
